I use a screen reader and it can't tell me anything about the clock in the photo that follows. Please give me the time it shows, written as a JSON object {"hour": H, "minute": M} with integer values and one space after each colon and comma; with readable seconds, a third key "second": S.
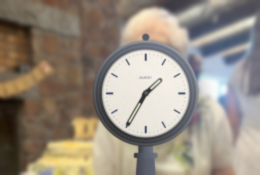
{"hour": 1, "minute": 35}
